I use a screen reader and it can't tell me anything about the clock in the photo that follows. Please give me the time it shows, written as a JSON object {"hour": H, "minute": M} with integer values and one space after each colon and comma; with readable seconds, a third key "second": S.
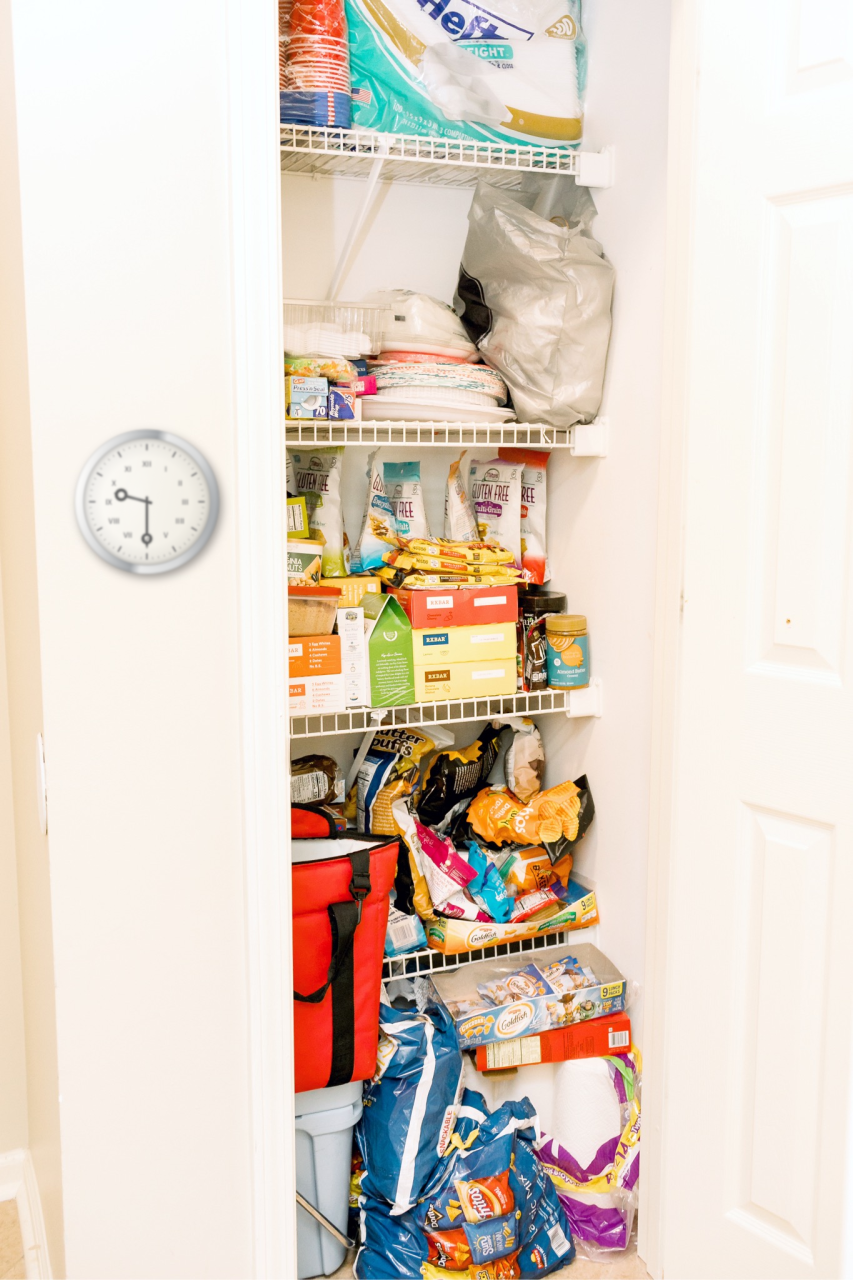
{"hour": 9, "minute": 30}
